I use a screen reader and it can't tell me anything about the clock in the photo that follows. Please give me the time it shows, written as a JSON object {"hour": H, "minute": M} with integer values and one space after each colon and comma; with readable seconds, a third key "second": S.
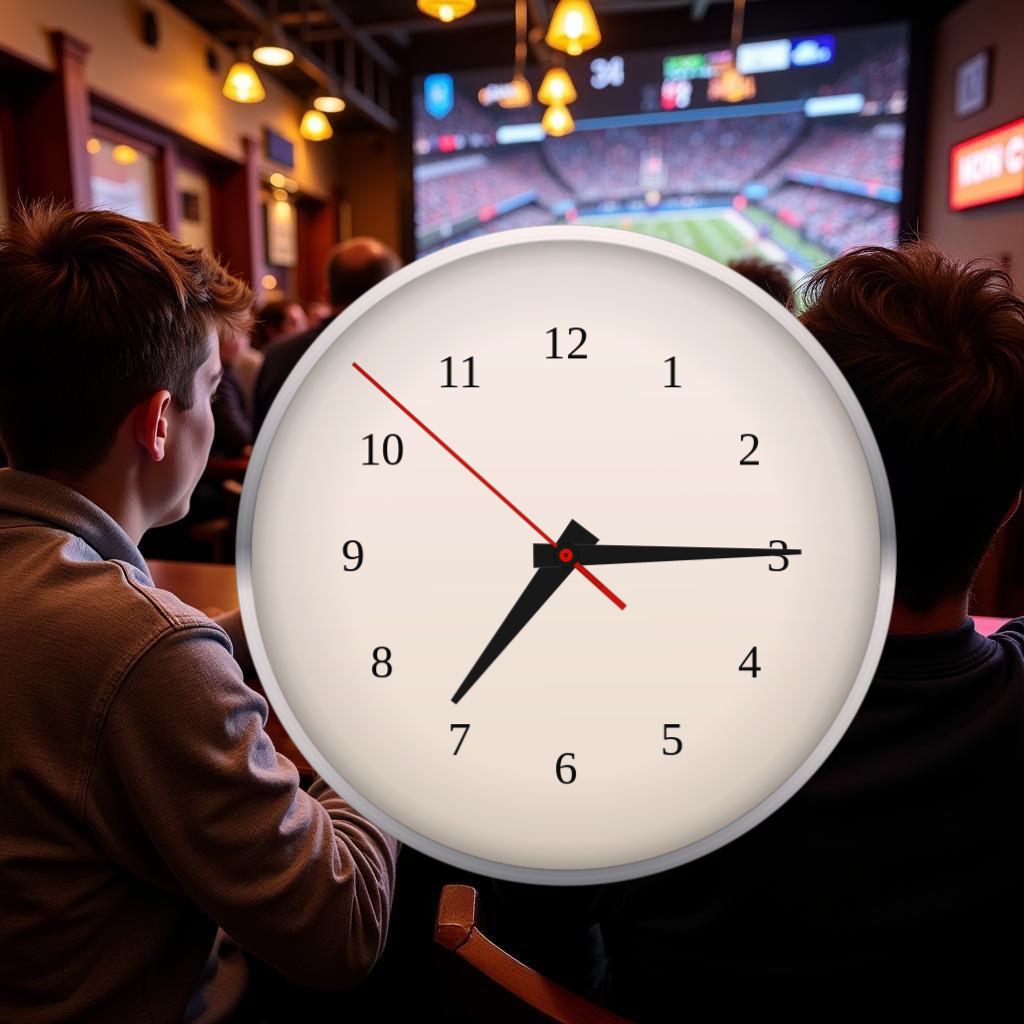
{"hour": 7, "minute": 14, "second": 52}
